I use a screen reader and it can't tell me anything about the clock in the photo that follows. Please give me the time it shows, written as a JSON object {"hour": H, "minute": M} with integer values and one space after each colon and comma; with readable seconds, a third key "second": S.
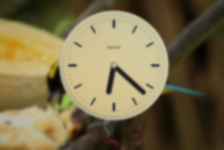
{"hour": 6, "minute": 22}
